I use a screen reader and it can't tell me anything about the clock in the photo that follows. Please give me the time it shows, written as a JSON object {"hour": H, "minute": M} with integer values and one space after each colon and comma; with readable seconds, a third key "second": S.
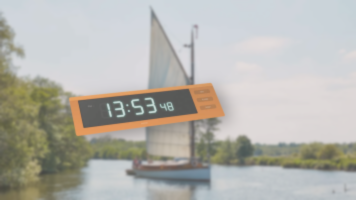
{"hour": 13, "minute": 53, "second": 48}
